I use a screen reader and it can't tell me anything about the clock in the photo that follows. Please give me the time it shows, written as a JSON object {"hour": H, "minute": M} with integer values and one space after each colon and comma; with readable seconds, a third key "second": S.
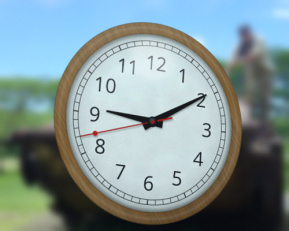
{"hour": 9, "minute": 9, "second": 42}
